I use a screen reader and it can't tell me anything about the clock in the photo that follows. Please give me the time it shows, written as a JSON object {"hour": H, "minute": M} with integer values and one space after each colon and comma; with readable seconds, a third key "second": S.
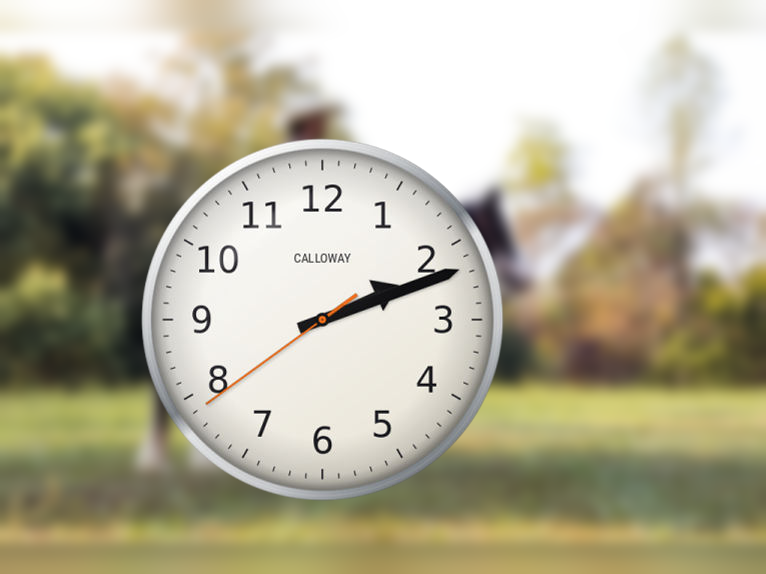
{"hour": 2, "minute": 11, "second": 39}
